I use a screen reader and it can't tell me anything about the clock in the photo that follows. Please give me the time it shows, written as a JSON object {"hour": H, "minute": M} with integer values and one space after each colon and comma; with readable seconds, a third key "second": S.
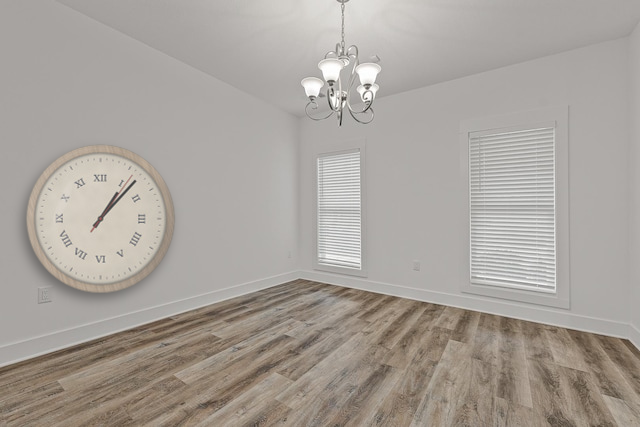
{"hour": 1, "minute": 7, "second": 6}
